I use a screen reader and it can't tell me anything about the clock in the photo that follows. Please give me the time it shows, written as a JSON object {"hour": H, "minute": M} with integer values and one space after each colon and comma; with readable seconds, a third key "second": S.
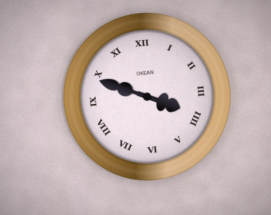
{"hour": 3, "minute": 49}
